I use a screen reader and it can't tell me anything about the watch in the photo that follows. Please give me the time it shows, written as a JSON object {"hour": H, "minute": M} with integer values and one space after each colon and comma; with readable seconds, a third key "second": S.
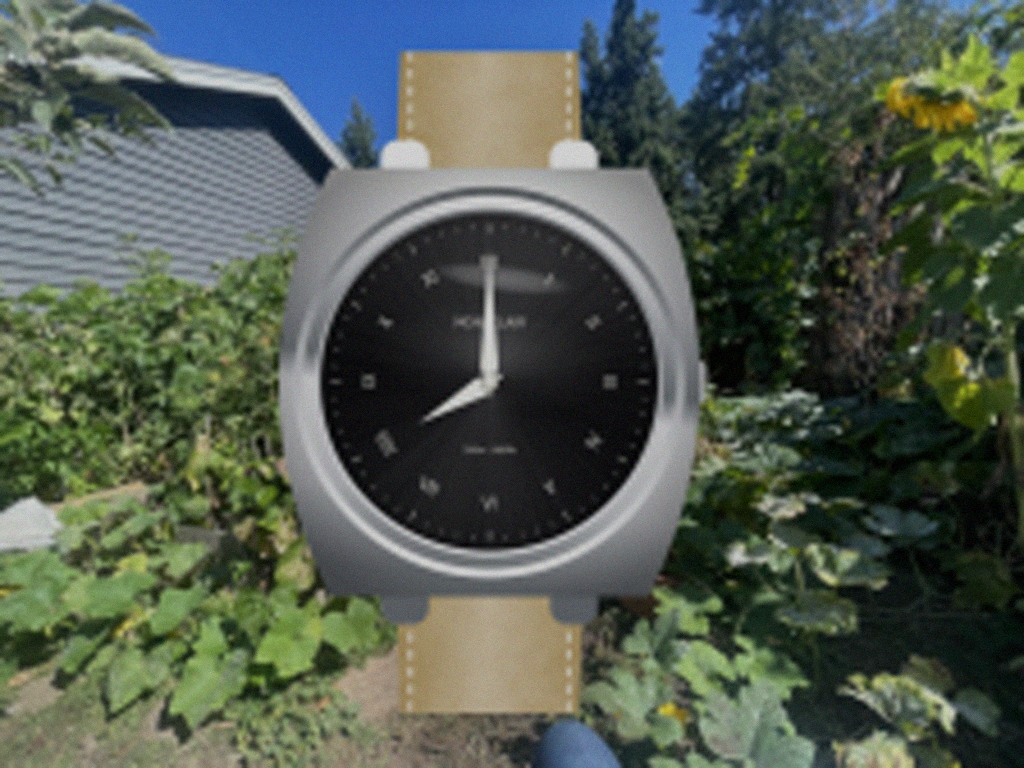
{"hour": 8, "minute": 0}
